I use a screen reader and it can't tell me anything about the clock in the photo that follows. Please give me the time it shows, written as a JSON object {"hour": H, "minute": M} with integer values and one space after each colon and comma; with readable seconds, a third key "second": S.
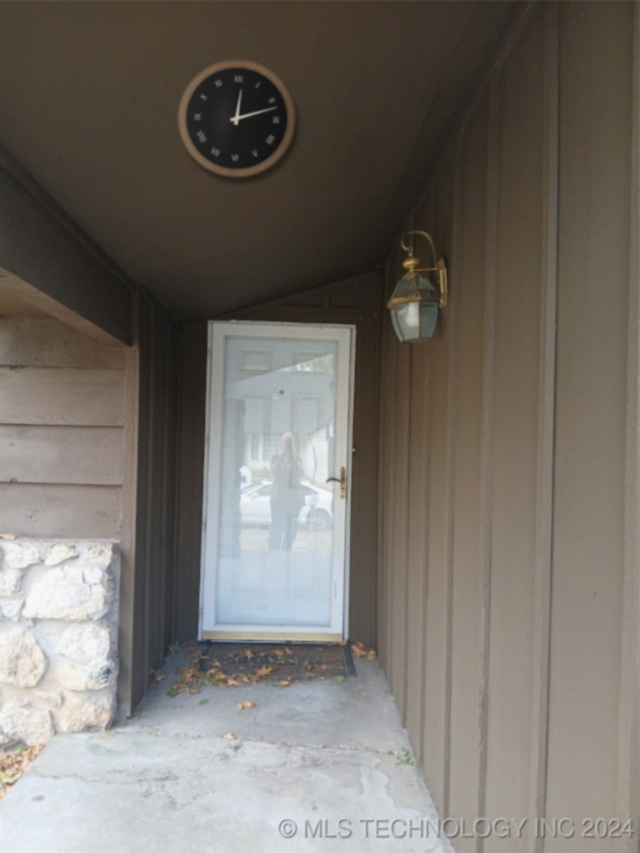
{"hour": 12, "minute": 12}
